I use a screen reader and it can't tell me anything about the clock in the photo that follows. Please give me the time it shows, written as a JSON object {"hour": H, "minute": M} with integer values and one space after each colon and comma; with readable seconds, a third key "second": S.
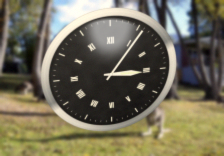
{"hour": 3, "minute": 6}
